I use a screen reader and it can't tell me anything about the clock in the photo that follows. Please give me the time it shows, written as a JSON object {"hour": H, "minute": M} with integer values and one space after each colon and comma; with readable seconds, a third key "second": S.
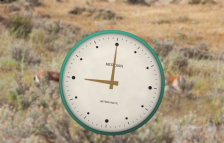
{"hour": 9, "minute": 0}
